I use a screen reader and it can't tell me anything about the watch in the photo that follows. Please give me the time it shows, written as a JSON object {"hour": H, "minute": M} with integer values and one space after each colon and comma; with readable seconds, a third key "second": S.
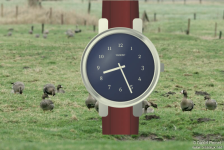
{"hour": 8, "minute": 26}
